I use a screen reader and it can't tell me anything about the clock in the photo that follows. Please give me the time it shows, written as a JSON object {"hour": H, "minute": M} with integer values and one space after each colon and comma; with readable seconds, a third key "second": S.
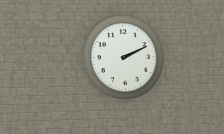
{"hour": 2, "minute": 11}
